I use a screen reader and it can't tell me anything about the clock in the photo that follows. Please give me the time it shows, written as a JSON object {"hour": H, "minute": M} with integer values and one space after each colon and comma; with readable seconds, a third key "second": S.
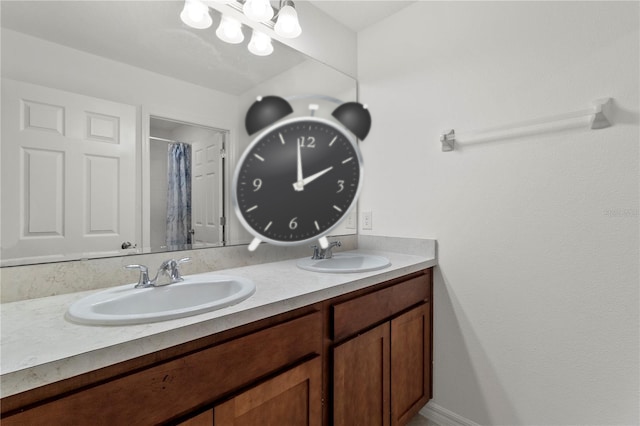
{"hour": 1, "minute": 58}
